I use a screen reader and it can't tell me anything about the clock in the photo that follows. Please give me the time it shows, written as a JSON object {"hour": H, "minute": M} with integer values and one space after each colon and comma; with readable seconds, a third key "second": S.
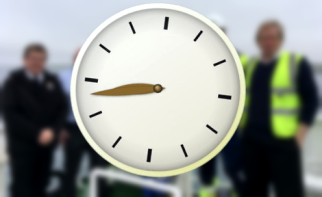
{"hour": 8, "minute": 43}
